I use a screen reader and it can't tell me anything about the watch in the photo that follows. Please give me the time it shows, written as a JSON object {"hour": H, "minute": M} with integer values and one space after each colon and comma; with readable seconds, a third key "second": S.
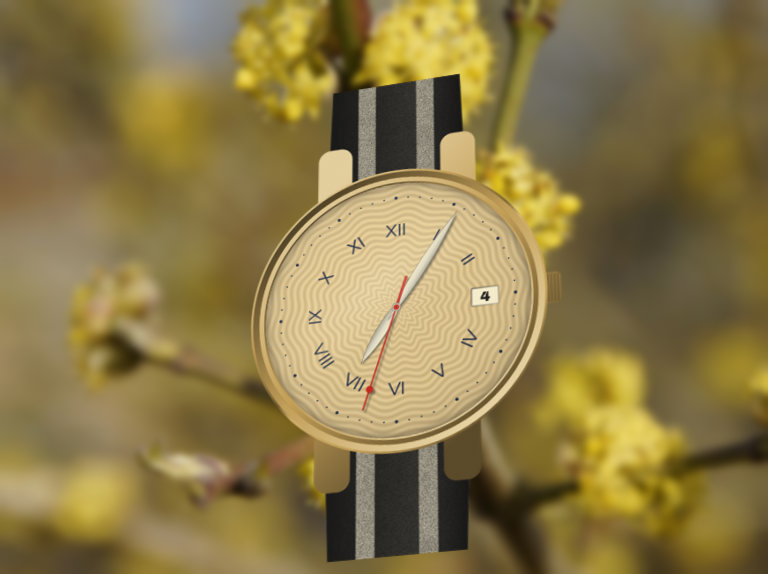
{"hour": 7, "minute": 5, "second": 33}
